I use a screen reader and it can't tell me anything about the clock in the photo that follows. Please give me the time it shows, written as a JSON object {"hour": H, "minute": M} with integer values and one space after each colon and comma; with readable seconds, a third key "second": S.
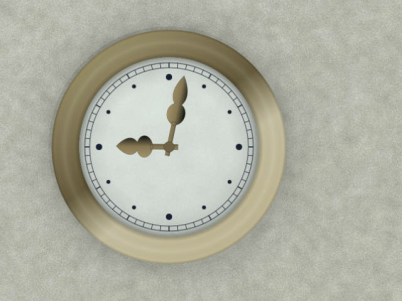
{"hour": 9, "minute": 2}
